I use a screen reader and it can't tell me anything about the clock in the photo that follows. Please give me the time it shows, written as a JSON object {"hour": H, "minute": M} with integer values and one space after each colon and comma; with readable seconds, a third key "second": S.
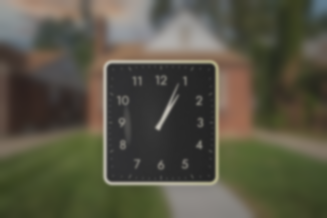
{"hour": 1, "minute": 4}
